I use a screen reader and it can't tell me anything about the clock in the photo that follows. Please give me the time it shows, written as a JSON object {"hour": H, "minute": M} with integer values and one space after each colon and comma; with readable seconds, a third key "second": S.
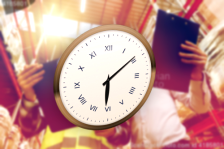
{"hour": 6, "minute": 9}
